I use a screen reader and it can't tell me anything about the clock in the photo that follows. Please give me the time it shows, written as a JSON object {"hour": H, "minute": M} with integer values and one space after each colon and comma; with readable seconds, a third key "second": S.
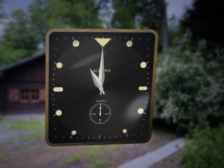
{"hour": 11, "minute": 0}
